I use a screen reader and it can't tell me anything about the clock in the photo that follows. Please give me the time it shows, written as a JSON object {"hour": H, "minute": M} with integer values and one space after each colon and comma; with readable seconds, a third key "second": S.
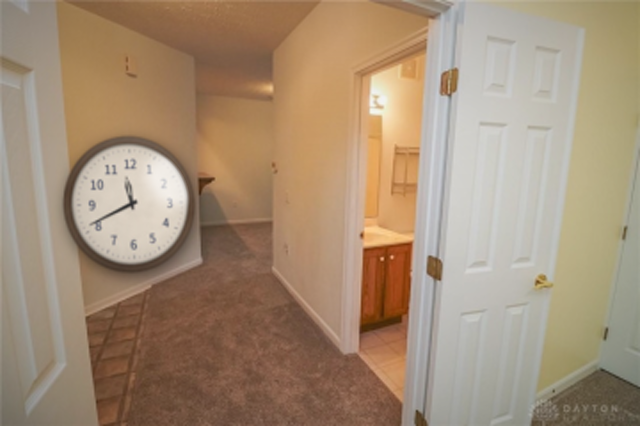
{"hour": 11, "minute": 41}
